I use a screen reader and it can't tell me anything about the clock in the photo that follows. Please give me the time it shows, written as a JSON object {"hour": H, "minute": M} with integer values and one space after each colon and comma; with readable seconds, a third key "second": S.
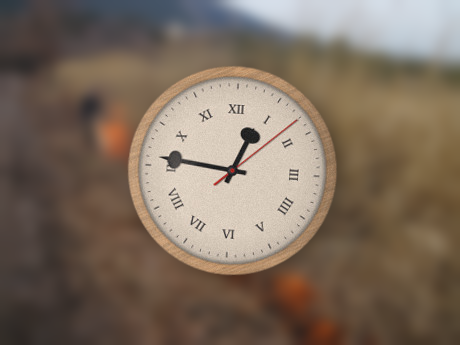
{"hour": 12, "minute": 46, "second": 8}
